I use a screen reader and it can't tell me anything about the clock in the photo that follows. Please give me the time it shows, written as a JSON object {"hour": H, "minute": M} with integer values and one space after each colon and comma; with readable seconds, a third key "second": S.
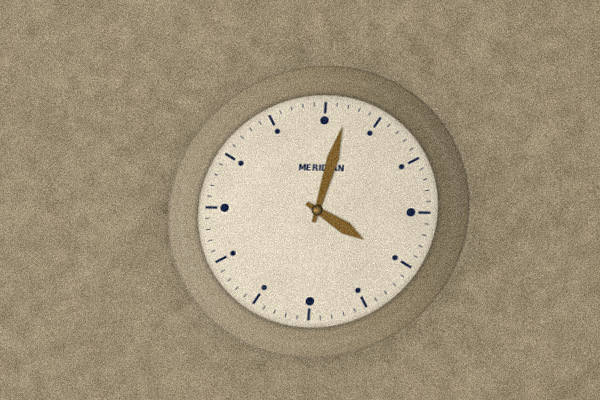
{"hour": 4, "minute": 2}
